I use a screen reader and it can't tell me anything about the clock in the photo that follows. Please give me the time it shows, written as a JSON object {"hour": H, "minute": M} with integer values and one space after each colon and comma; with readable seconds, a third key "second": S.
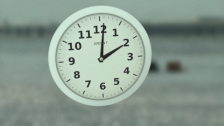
{"hour": 2, "minute": 1}
